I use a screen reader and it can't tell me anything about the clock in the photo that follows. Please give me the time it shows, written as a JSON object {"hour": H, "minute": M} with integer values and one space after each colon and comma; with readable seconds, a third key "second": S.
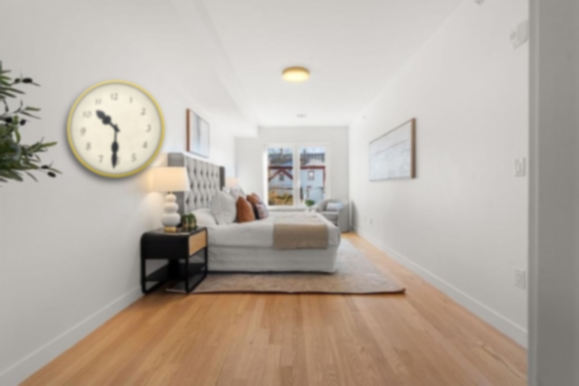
{"hour": 10, "minute": 31}
